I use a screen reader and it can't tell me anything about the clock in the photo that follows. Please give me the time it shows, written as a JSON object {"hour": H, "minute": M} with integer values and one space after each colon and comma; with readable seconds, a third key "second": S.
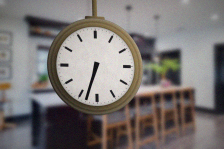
{"hour": 6, "minute": 33}
